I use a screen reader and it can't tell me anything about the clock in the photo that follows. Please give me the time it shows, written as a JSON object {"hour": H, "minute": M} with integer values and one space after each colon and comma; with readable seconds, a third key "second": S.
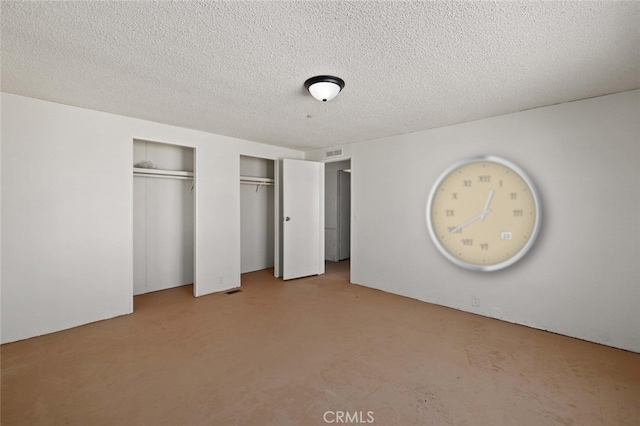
{"hour": 12, "minute": 40}
